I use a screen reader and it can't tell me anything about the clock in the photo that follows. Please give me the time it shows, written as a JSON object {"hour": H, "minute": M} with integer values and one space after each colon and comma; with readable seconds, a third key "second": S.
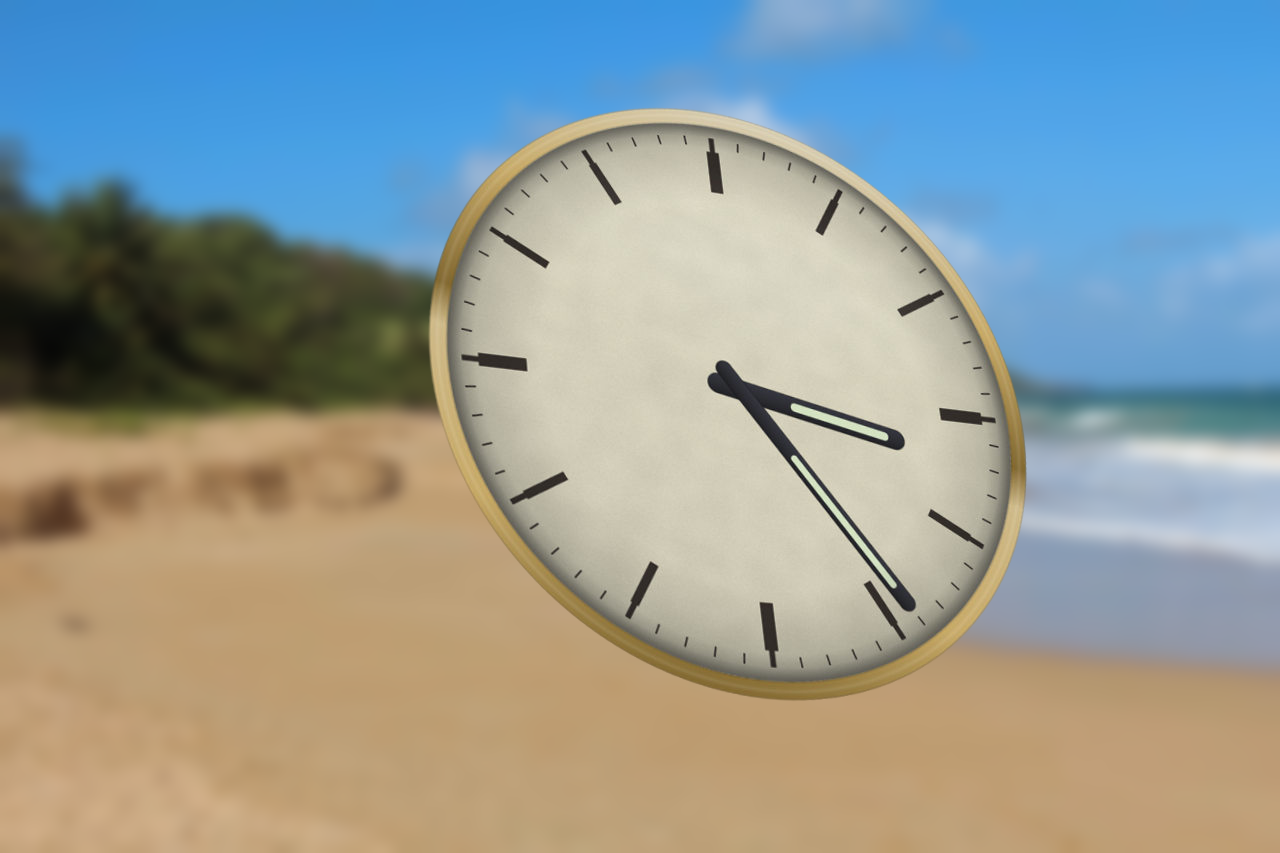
{"hour": 3, "minute": 24}
